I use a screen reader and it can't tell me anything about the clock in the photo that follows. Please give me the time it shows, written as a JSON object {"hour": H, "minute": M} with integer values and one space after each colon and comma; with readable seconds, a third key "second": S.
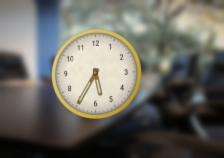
{"hour": 5, "minute": 35}
